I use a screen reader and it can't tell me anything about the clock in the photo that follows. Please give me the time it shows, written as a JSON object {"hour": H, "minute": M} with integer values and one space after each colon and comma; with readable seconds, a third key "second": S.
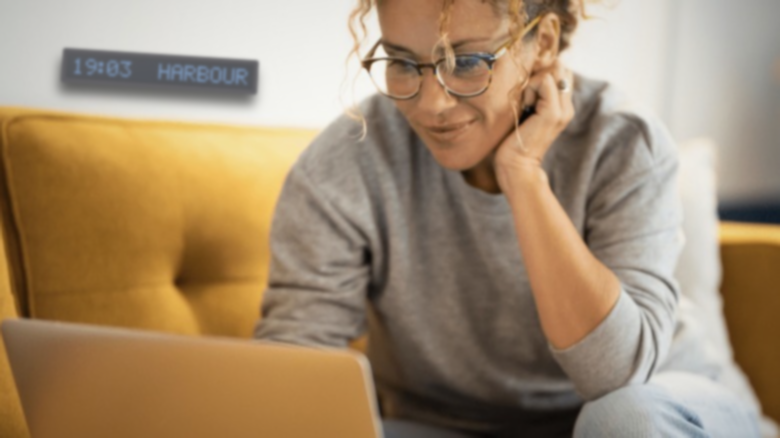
{"hour": 19, "minute": 3}
